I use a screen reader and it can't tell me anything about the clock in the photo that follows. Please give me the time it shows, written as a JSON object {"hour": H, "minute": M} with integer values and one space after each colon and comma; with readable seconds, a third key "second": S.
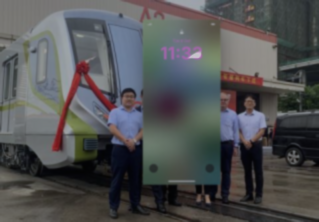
{"hour": 11, "minute": 33}
